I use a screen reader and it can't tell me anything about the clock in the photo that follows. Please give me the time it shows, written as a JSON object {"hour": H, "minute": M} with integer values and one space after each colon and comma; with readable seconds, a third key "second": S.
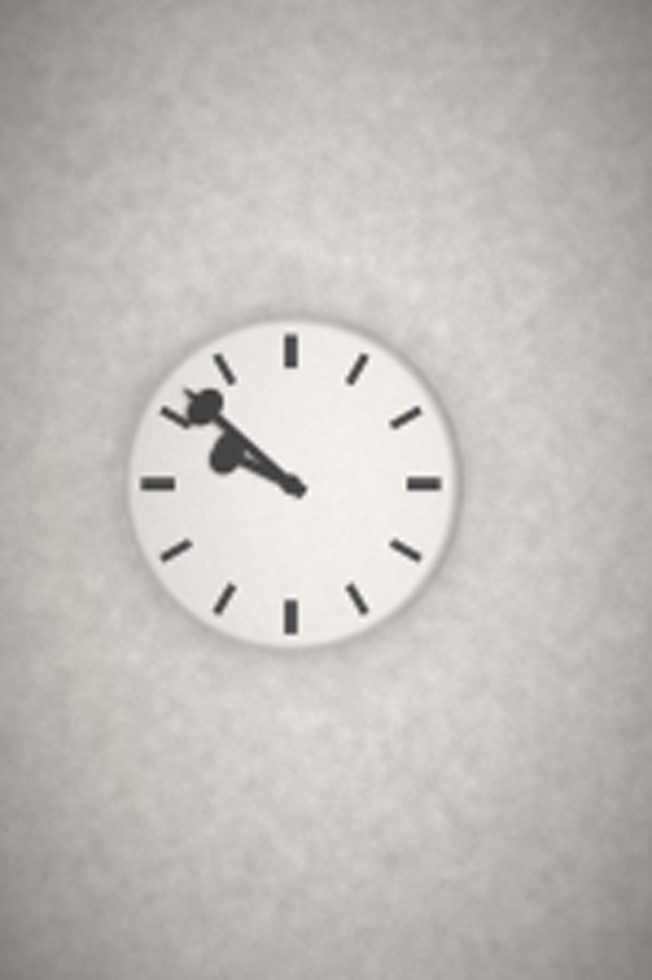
{"hour": 9, "minute": 52}
